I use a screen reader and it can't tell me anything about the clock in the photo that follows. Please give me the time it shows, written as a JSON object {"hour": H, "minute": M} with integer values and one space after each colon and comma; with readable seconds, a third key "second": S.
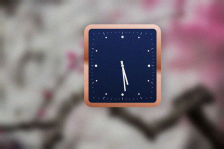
{"hour": 5, "minute": 29}
